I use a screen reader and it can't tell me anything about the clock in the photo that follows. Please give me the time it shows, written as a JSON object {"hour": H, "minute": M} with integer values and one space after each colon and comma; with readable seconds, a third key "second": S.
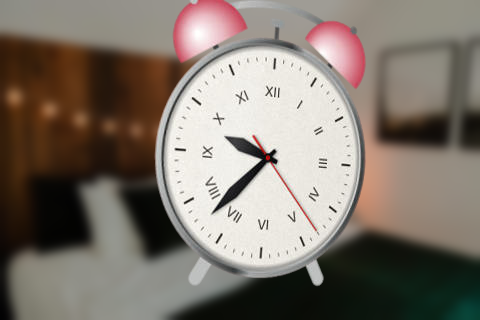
{"hour": 9, "minute": 37, "second": 23}
